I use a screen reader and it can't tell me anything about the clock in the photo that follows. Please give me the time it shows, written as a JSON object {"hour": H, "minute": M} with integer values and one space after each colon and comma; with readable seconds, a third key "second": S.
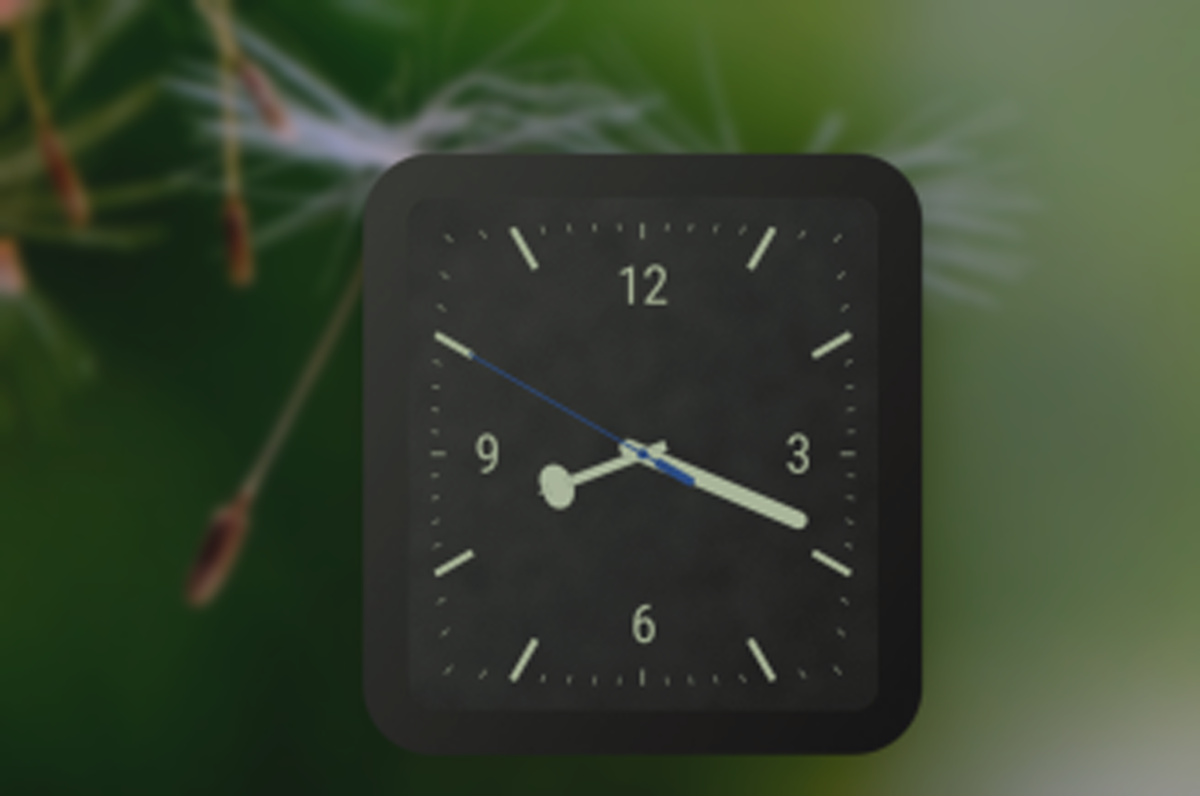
{"hour": 8, "minute": 18, "second": 50}
